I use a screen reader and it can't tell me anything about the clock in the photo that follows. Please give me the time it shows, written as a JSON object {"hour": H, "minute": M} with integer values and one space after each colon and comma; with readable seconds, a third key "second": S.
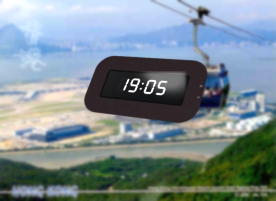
{"hour": 19, "minute": 5}
